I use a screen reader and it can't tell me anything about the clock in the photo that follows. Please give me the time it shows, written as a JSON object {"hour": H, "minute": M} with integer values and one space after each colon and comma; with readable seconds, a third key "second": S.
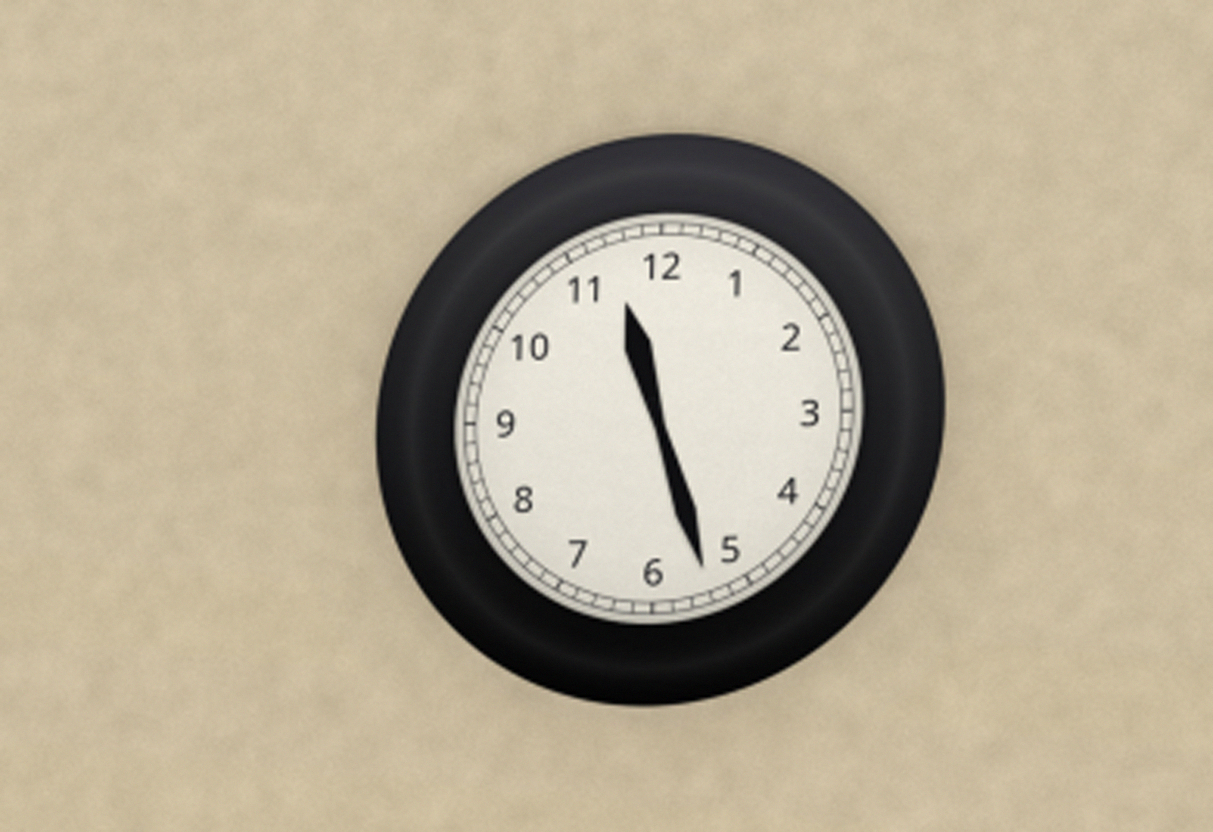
{"hour": 11, "minute": 27}
